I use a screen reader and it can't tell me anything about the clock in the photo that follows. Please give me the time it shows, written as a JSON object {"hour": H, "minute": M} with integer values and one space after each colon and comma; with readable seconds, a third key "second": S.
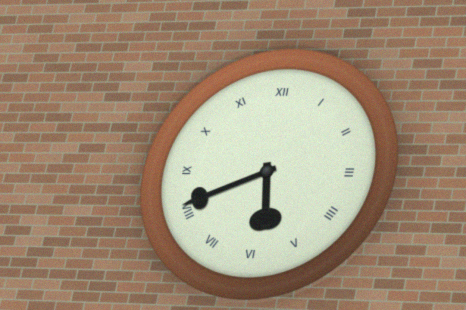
{"hour": 5, "minute": 41}
